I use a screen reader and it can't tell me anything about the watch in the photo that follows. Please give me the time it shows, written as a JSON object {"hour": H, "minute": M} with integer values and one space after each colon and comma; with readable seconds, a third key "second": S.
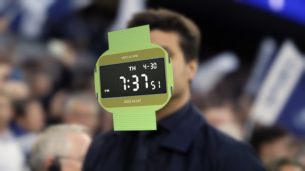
{"hour": 7, "minute": 37, "second": 51}
